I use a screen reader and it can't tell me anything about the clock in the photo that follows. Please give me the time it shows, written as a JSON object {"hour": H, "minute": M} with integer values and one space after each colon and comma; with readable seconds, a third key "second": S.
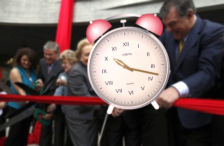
{"hour": 10, "minute": 18}
